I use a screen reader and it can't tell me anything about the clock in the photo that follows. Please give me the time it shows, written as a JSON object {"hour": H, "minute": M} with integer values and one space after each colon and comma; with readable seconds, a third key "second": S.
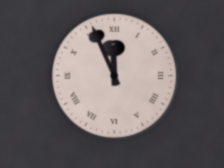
{"hour": 11, "minute": 56}
